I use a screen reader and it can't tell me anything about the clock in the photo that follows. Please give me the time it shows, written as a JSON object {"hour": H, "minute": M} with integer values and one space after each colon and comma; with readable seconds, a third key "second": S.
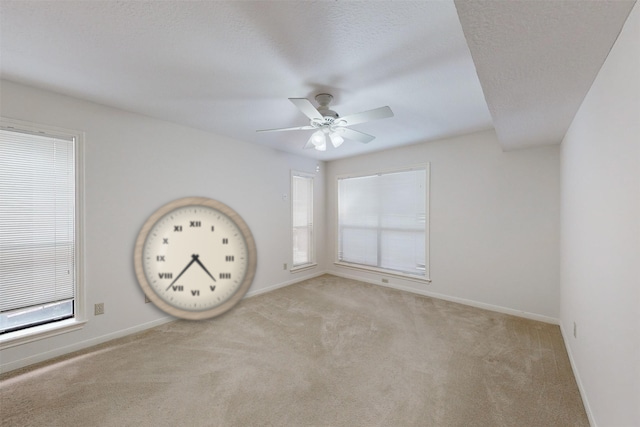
{"hour": 4, "minute": 37}
